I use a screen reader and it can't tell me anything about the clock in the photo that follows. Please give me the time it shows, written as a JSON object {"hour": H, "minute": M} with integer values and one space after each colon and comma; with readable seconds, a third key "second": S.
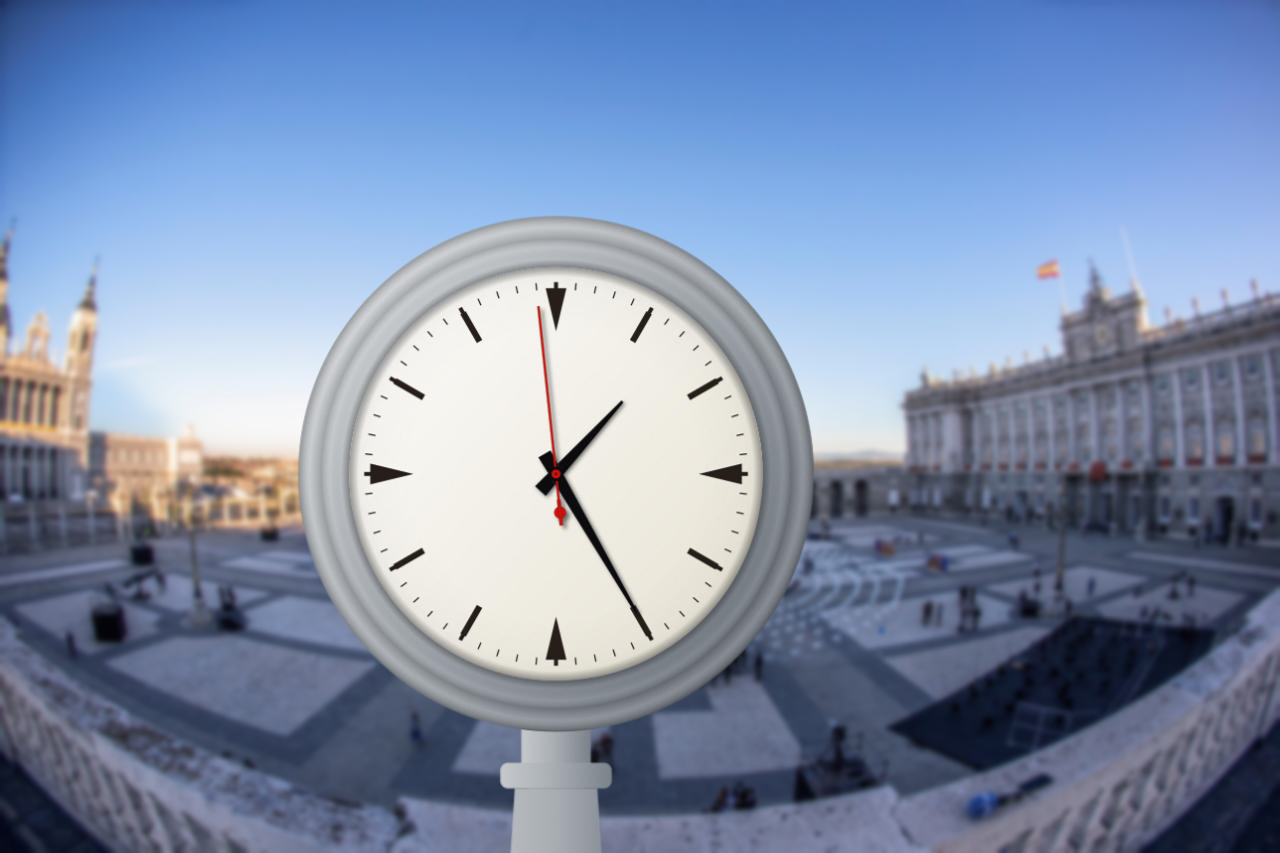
{"hour": 1, "minute": 24, "second": 59}
